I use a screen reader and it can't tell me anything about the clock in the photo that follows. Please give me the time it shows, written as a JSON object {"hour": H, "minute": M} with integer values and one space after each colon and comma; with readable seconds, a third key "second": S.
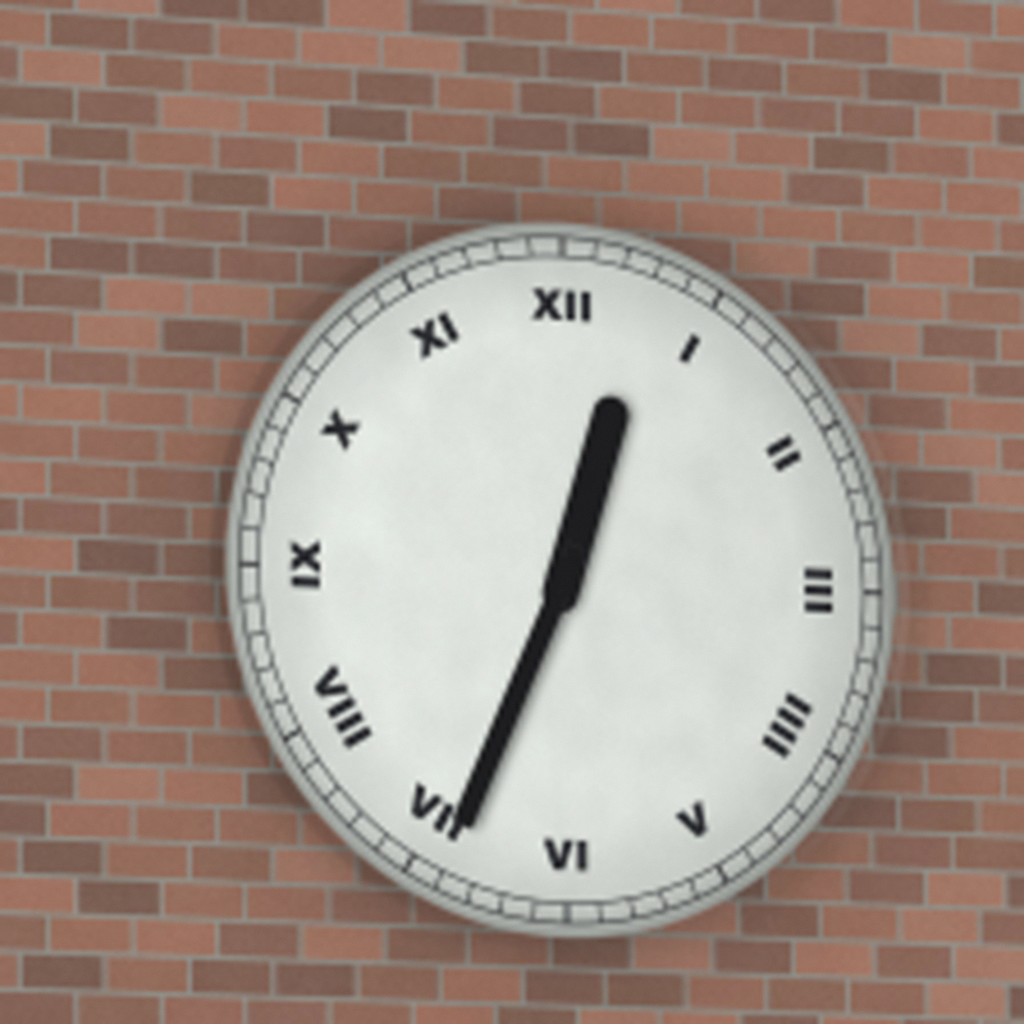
{"hour": 12, "minute": 34}
